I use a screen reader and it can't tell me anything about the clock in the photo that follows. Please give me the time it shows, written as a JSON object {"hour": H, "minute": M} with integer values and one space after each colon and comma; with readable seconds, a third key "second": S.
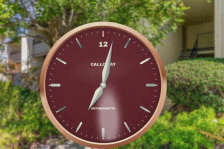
{"hour": 7, "minute": 2}
